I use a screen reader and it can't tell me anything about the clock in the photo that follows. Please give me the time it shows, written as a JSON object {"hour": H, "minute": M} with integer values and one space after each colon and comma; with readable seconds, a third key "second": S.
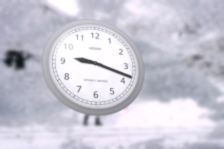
{"hour": 9, "minute": 18}
